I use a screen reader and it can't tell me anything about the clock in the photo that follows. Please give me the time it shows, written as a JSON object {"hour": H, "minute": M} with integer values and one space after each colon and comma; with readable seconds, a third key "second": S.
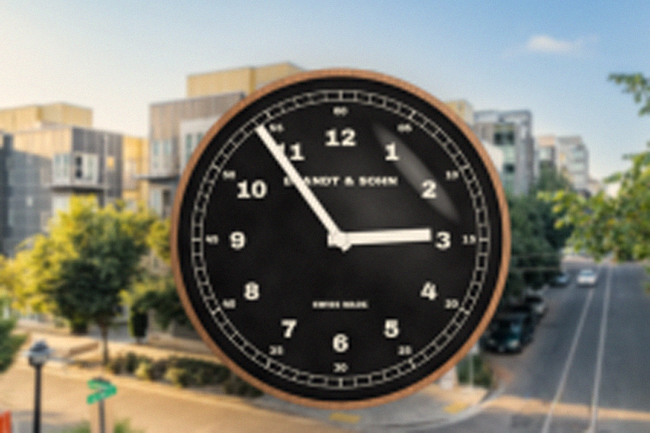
{"hour": 2, "minute": 54}
